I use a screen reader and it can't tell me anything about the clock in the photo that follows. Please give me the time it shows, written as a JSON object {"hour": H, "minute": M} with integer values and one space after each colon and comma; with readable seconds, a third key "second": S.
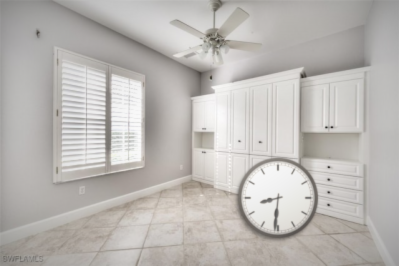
{"hour": 8, "minute": 31}
